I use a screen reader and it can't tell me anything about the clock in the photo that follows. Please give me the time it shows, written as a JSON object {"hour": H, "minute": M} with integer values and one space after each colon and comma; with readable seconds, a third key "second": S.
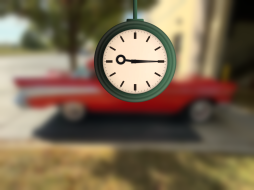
{"hour": 9, "minute": 15}
